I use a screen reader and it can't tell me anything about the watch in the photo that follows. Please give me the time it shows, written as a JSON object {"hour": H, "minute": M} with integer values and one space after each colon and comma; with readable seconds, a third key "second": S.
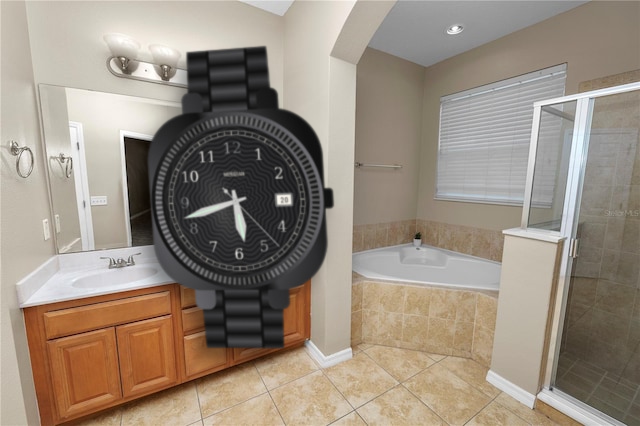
{"hour": 5, "minute": 42, "second": 23}
